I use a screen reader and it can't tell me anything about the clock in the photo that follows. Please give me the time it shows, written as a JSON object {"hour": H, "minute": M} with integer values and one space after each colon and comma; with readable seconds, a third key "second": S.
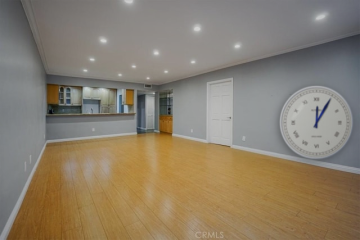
{"hour": 12, "minute": 5}
